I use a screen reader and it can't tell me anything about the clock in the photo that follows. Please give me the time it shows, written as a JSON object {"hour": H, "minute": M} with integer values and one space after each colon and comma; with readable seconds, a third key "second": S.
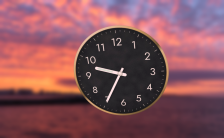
{"hour": 9, "minute": 35}
